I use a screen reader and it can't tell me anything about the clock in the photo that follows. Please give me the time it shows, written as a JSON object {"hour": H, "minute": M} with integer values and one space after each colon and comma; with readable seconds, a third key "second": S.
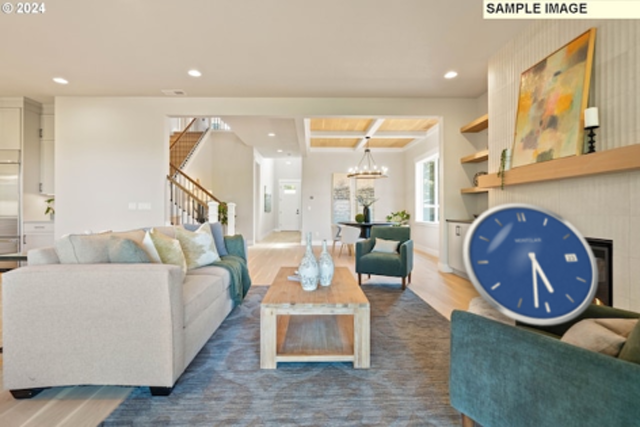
{"hour": 5, "minute": 32}
